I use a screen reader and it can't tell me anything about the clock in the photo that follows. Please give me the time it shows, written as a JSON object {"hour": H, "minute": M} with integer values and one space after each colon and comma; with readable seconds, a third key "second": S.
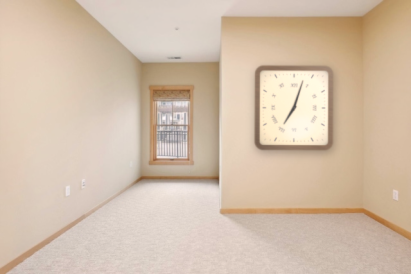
{"hour": 7, "minute": 3}
